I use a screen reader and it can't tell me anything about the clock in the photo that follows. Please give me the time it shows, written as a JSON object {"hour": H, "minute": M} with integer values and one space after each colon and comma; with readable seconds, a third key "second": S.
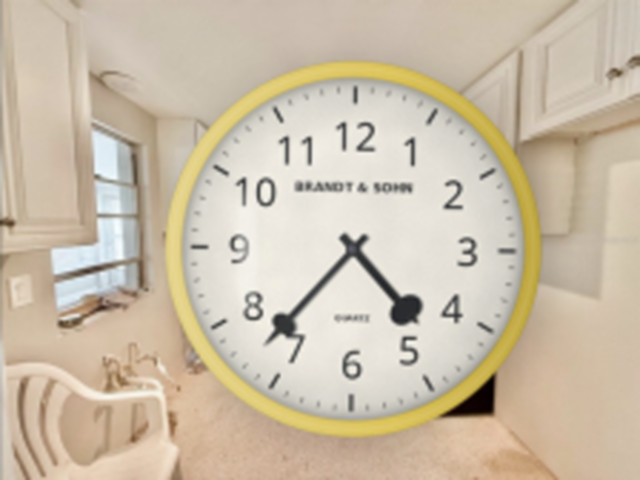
{"hour": 4, "minute": 37}
